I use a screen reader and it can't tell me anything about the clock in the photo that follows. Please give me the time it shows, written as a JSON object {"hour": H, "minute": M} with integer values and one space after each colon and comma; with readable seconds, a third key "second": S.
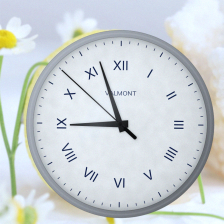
{"hour": 8, "minute": 56, "second": 52}
